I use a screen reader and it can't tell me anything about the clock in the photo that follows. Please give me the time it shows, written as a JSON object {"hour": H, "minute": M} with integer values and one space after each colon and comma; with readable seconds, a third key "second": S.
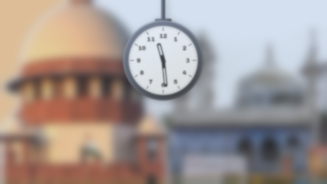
{"hour": 11, "minute": 29}
